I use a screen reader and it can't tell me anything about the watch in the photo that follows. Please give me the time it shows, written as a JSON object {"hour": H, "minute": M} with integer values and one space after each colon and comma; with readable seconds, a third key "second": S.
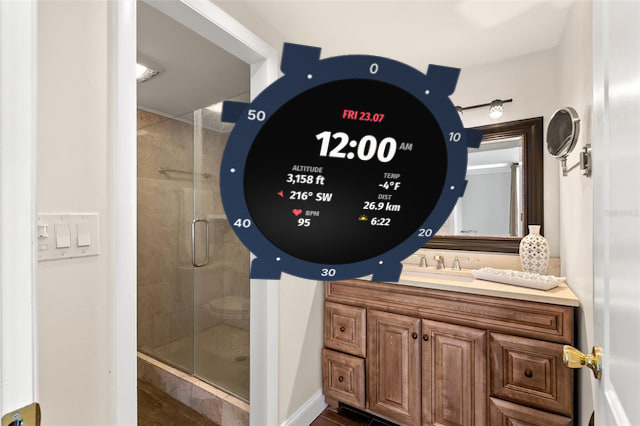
{"hour": 12, "minute": 0}
